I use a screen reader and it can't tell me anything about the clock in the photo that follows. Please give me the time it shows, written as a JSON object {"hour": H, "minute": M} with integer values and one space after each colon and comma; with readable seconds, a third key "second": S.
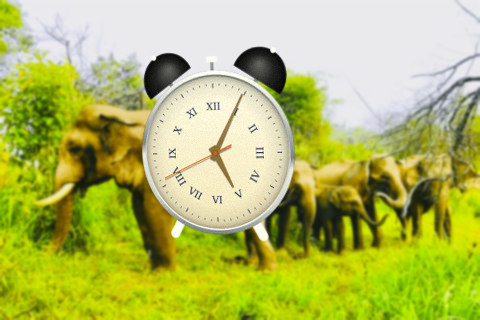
{"hour": 5, "minute": 4, "second": 41}
